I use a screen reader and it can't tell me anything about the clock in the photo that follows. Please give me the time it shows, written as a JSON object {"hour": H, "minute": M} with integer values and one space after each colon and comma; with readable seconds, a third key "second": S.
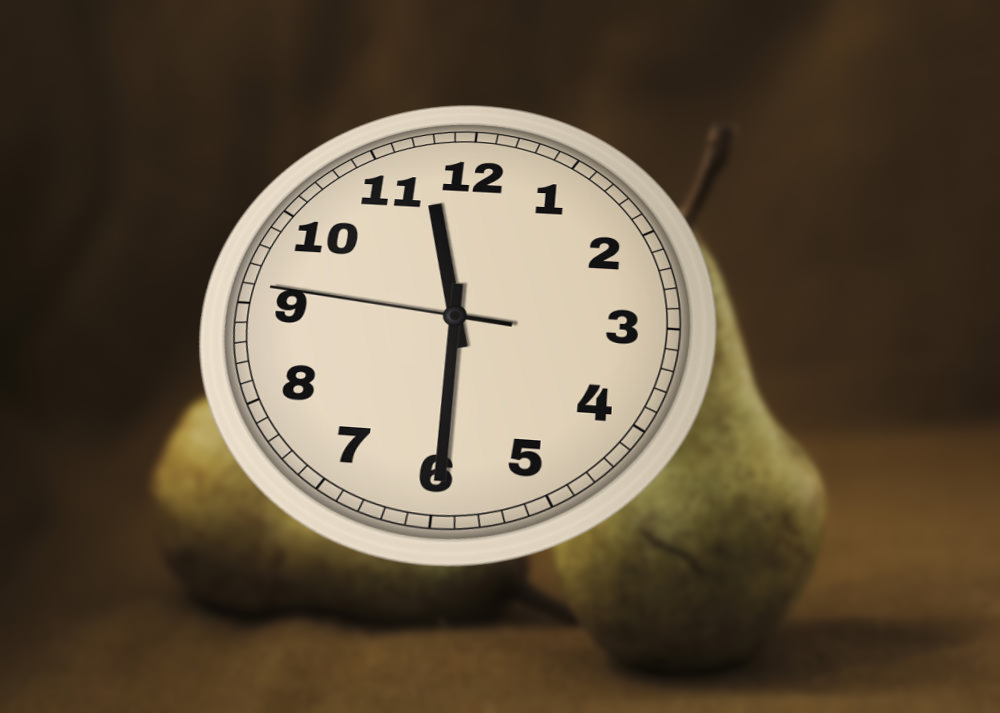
{"hour": 11, "minute": 29, "second": 46}
